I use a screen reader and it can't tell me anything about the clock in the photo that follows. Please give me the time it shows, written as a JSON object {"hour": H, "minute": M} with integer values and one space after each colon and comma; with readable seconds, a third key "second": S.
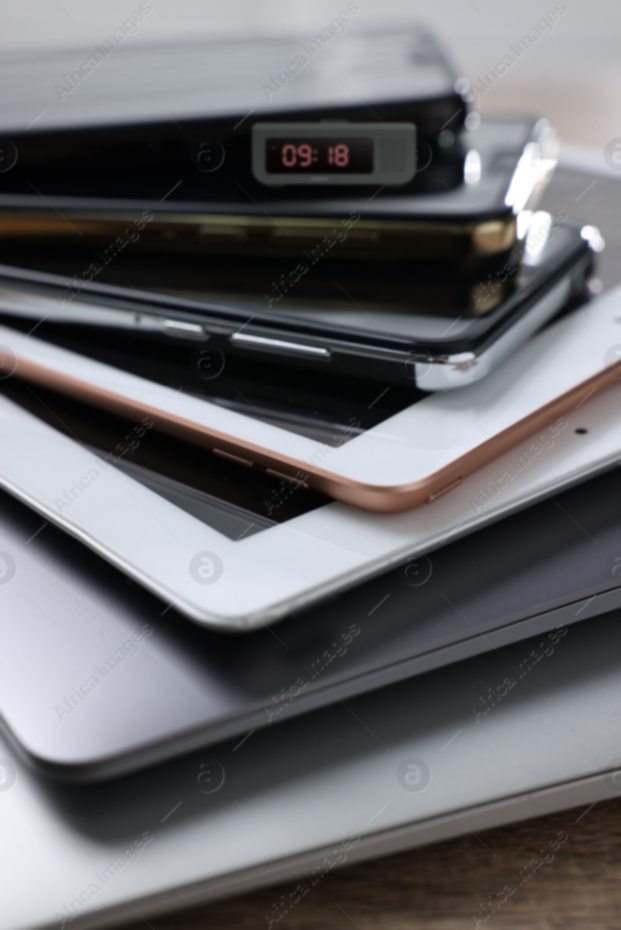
{"hour": 9, "minute": 18}
